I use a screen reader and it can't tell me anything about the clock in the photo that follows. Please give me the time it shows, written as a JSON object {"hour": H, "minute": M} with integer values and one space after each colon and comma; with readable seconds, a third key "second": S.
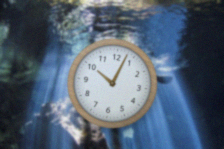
{"hour": 10, "minute": 3}
